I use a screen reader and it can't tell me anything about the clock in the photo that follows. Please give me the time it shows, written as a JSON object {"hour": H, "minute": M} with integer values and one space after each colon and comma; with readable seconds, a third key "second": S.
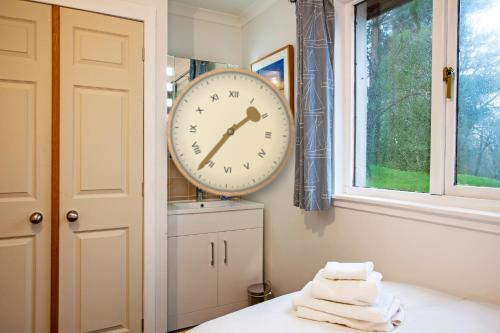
{"hour": 1, "minute": 36}
